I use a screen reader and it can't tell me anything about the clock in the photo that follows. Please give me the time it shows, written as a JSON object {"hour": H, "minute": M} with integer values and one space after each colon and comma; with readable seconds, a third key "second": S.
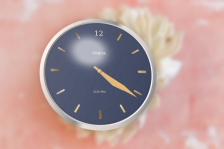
{"hour": 4, "minute": 21}
